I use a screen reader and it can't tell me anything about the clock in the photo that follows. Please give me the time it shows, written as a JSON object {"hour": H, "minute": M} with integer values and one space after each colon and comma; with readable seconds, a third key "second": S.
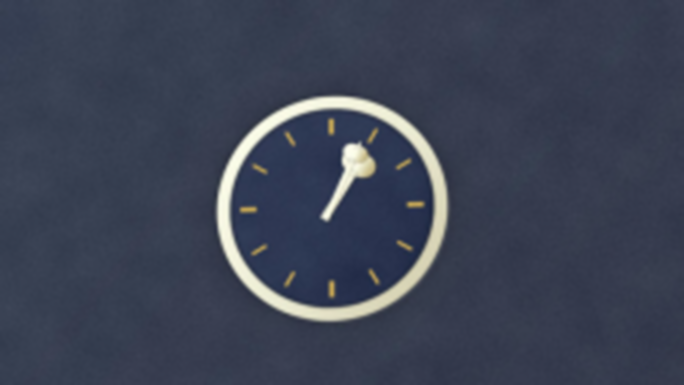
{"hour": 1, "minute": 4}
